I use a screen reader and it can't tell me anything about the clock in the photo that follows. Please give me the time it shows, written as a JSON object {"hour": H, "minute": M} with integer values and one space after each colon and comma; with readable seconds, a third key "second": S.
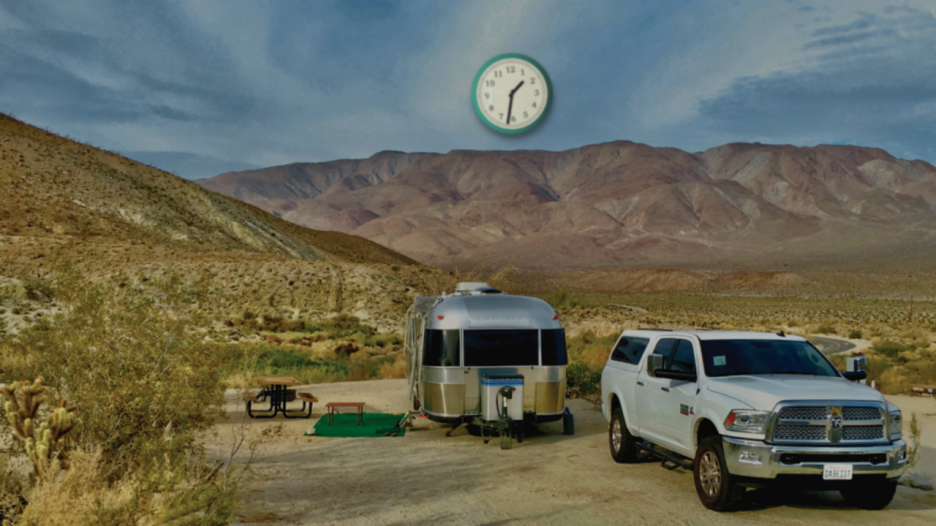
{"hour": 1, "minute": 32}
